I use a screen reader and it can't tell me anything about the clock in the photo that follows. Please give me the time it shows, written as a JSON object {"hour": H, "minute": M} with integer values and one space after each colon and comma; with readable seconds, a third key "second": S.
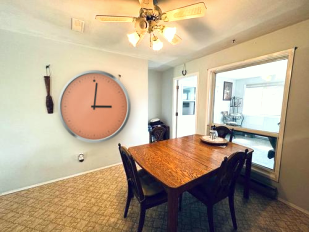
{"hour": 3, "minute": 1}
